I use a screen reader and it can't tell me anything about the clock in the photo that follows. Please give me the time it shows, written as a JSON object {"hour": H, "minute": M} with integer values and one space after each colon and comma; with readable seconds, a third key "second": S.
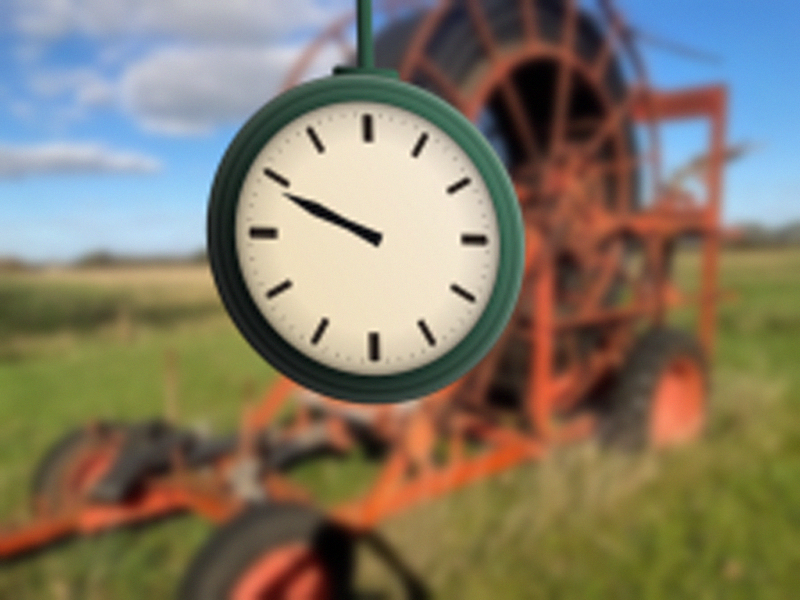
{"hour": 9, "minute": 49}
